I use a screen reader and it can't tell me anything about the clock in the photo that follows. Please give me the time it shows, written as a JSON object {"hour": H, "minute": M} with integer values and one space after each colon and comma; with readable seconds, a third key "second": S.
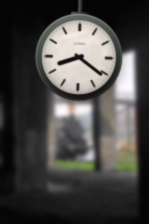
{"hour": 8, "minute": 21}
